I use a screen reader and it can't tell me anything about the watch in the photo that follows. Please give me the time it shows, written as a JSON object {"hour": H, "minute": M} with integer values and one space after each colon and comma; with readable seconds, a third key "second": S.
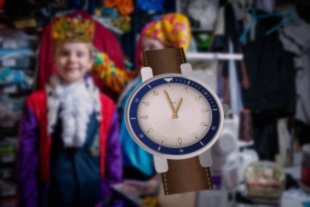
{"hour": 12, "minute": 58}
